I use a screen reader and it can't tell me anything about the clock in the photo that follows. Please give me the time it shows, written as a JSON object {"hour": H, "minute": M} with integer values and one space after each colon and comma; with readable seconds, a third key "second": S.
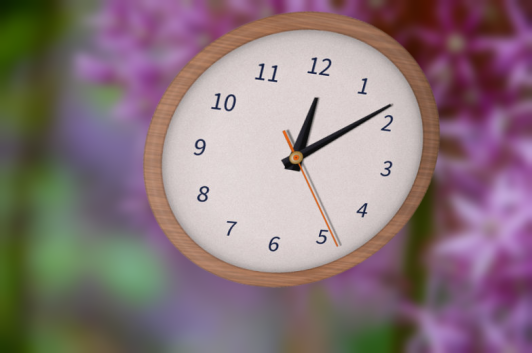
{"hour": 12, "minute": 8, "second": 24}
